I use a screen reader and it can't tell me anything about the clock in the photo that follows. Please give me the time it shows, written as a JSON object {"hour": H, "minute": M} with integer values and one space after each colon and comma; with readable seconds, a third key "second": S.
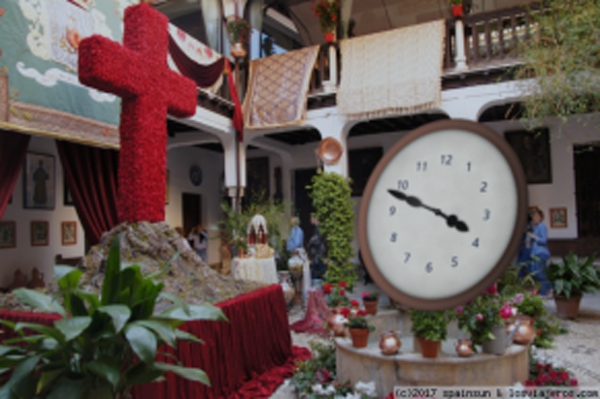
{"hour": 3, "minute": 48}
